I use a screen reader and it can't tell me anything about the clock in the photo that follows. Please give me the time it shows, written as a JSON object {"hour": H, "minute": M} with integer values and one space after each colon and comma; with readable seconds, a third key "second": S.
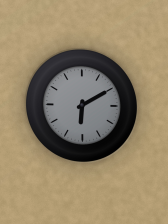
{"hour": 6, "minute": 10}
